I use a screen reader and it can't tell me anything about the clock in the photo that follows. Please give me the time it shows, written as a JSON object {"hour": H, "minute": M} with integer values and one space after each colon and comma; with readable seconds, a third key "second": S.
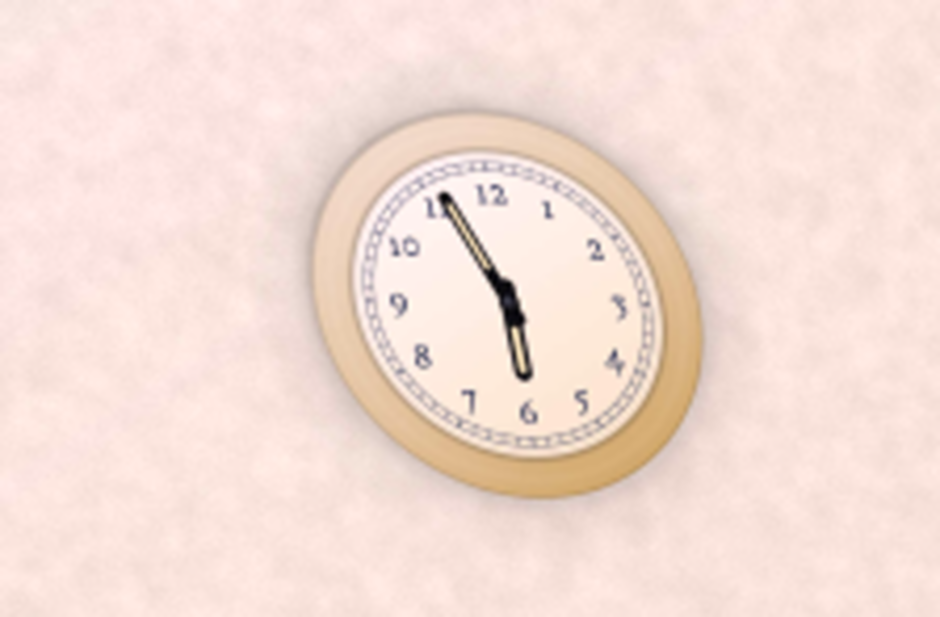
{"hour": 5, "minute": 56}
